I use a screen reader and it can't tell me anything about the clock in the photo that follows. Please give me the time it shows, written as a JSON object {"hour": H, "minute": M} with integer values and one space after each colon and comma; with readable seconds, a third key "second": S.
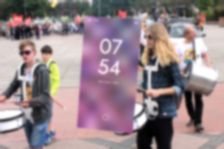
{"hour": 7, "minute": 54}
